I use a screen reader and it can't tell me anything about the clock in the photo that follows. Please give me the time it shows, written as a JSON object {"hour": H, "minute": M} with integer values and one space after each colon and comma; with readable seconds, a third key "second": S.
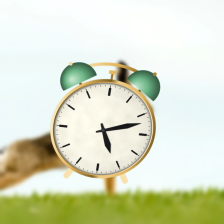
{"hour": 5, "minute": 12}
